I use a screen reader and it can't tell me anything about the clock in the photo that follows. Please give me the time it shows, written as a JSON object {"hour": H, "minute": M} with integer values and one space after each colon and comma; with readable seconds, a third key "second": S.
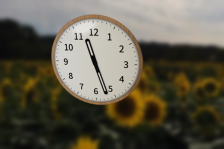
{"hour": 11, "minute": 27}
